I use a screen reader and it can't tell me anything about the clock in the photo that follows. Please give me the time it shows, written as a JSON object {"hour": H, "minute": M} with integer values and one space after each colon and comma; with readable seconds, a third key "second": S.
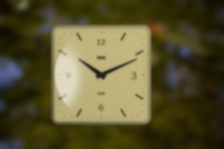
{"hour": 10, "minute": 11}
